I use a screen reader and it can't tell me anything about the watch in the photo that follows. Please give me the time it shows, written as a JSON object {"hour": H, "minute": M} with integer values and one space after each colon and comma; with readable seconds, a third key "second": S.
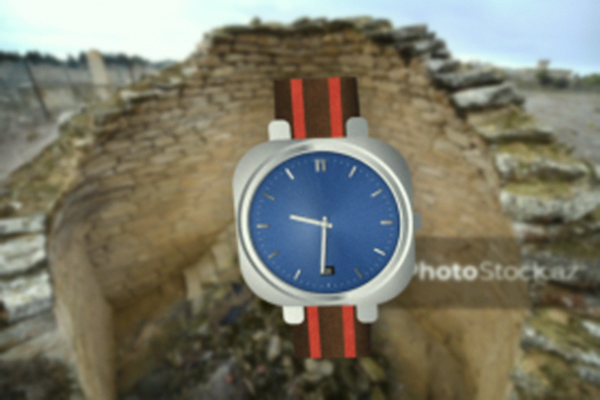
{"hour": 9, "minute": 31}
